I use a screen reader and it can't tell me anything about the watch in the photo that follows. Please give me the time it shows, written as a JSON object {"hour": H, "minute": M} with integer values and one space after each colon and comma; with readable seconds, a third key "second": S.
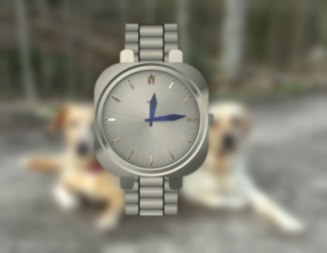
{"hour": 12, "minute": 14}
